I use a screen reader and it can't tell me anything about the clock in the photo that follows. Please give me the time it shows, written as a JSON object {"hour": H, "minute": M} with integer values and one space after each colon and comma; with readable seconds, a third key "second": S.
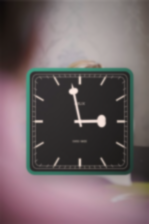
{"hour": 2, "minute": 58}
